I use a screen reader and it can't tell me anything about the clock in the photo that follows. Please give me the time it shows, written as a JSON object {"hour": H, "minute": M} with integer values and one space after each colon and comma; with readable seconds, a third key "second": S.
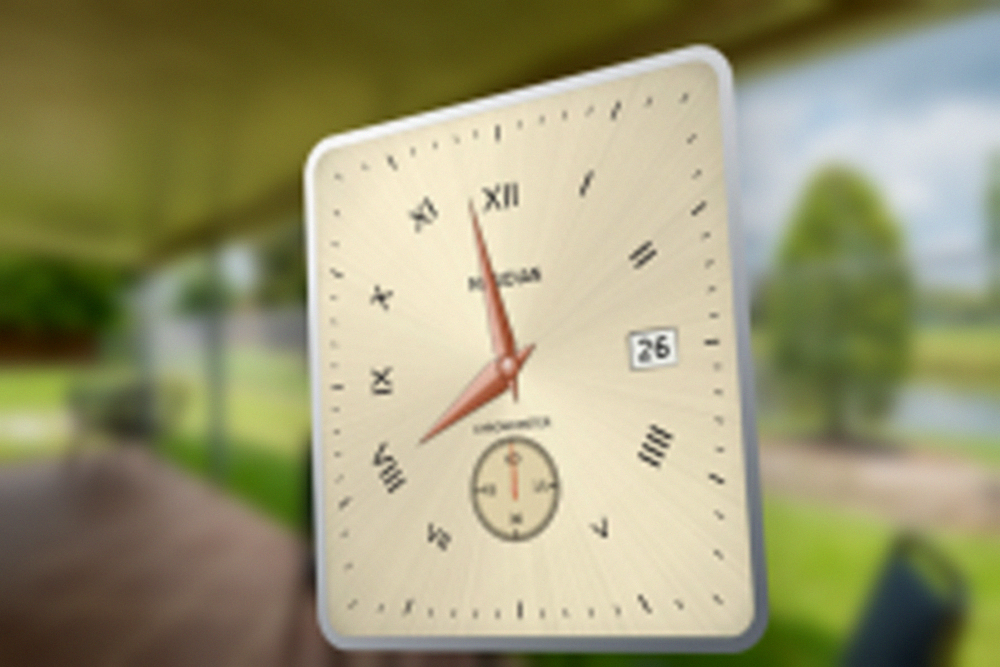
{"hour": 7, "minute": 58}
